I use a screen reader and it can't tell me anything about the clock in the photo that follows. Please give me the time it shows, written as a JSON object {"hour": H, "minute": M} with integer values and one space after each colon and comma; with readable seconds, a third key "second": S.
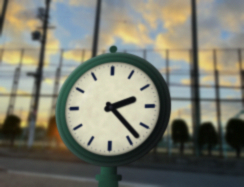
{"hour": 2, "minute": 23}
